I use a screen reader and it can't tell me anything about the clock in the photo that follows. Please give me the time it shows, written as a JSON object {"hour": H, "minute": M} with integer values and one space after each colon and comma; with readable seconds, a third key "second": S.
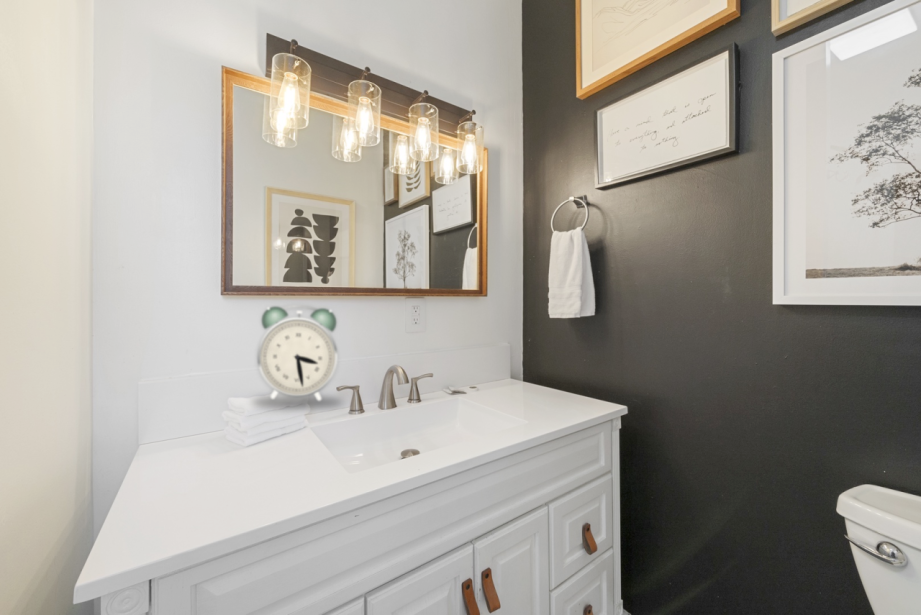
{"hour": 3, "minute": 28}
